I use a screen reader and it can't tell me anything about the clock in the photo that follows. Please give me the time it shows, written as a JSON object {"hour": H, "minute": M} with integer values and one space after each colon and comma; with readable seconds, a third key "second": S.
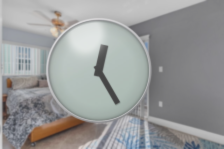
{"hour": 12, "minute": 25}
